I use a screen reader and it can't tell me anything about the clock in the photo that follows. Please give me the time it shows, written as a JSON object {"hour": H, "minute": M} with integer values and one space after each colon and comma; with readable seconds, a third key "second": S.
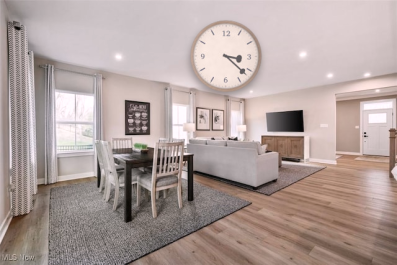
{"hour": 3, "minute": 22}
